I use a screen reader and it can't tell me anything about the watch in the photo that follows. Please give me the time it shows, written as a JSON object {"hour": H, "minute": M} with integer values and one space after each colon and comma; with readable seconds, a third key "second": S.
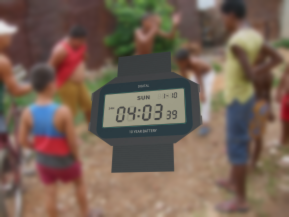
{"hour": 4, "minute": 3}
